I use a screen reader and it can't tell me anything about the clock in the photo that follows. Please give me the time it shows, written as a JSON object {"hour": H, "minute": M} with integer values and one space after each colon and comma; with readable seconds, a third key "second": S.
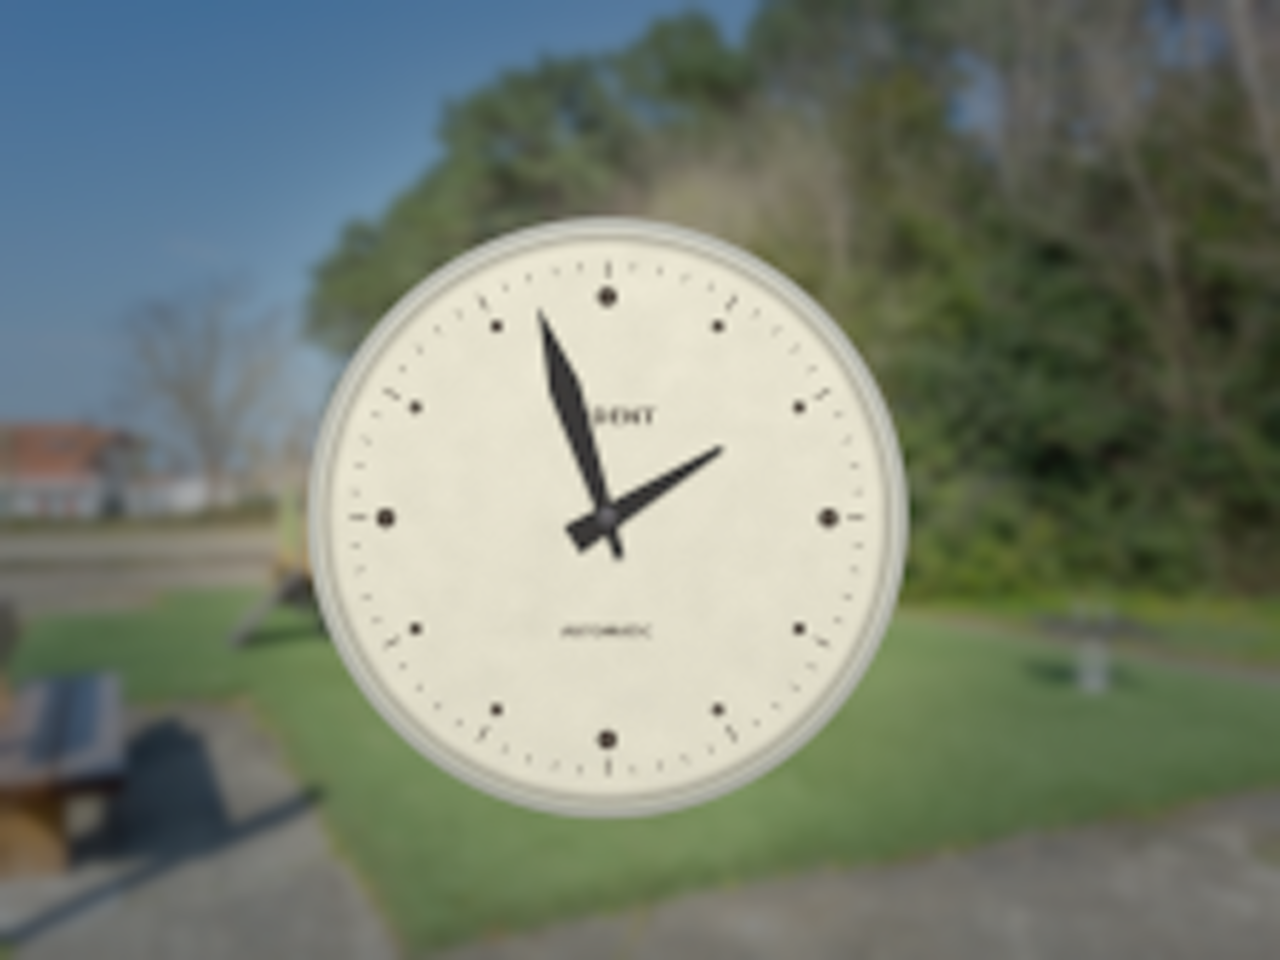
{"hour": 1, "minute": 57}
